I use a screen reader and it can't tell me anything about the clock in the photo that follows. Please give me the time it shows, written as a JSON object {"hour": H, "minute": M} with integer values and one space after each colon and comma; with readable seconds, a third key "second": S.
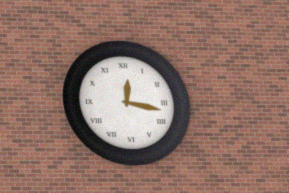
{"hour": 12, "minute": 17}
